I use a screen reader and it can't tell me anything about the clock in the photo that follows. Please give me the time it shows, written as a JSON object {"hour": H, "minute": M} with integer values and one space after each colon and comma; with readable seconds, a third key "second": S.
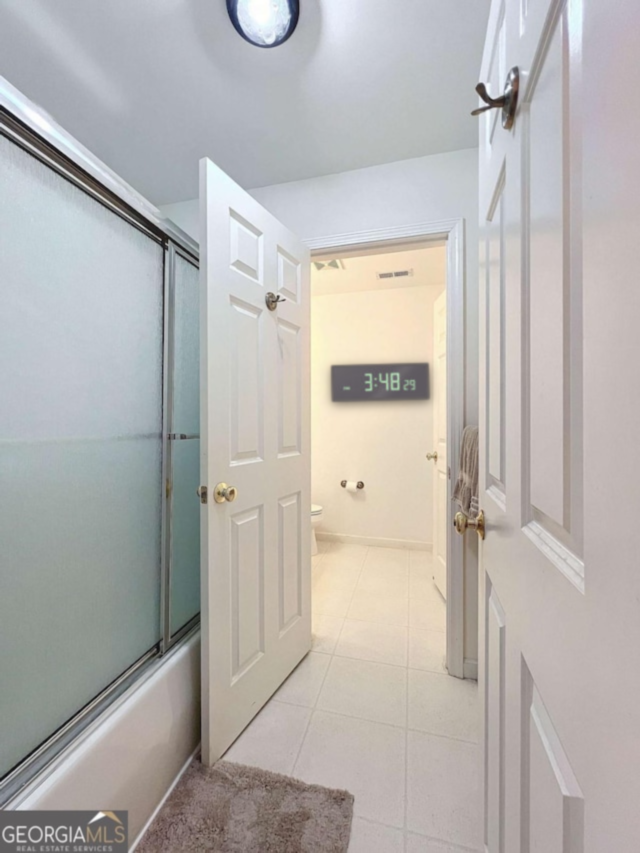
{"hour": 3, "minute": 48}
